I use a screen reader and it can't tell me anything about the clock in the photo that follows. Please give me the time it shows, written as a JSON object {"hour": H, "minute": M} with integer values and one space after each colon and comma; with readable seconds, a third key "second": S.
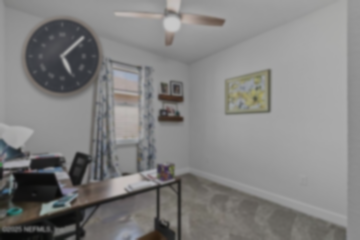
{"hour": 5, "minute": 8}
